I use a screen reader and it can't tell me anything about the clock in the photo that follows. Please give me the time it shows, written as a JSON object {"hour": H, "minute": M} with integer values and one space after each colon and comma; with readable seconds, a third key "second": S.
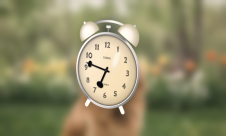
{"hour": 6, "minute": 47}
